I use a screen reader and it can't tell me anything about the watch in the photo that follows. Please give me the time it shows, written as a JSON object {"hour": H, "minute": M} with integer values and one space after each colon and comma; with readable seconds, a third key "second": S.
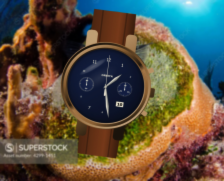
{"hour": 1, "minute": 28}
